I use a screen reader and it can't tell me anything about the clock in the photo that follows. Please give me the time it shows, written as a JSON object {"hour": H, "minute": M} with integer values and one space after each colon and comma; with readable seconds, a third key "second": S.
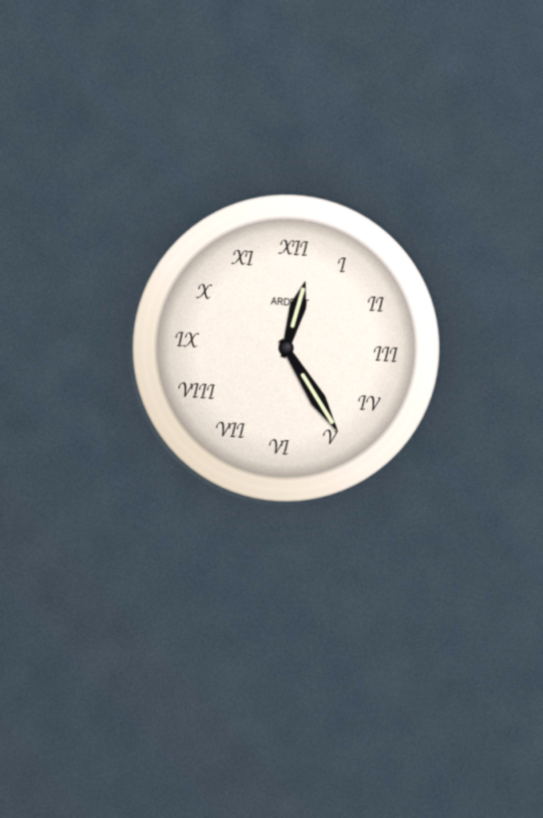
{"hour": 12, "minute": 24}
